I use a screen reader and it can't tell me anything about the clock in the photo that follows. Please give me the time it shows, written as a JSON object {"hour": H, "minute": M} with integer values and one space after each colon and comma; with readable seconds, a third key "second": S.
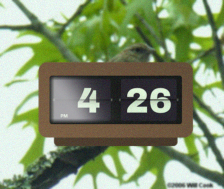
{"hour": 4, "minute": 26}
